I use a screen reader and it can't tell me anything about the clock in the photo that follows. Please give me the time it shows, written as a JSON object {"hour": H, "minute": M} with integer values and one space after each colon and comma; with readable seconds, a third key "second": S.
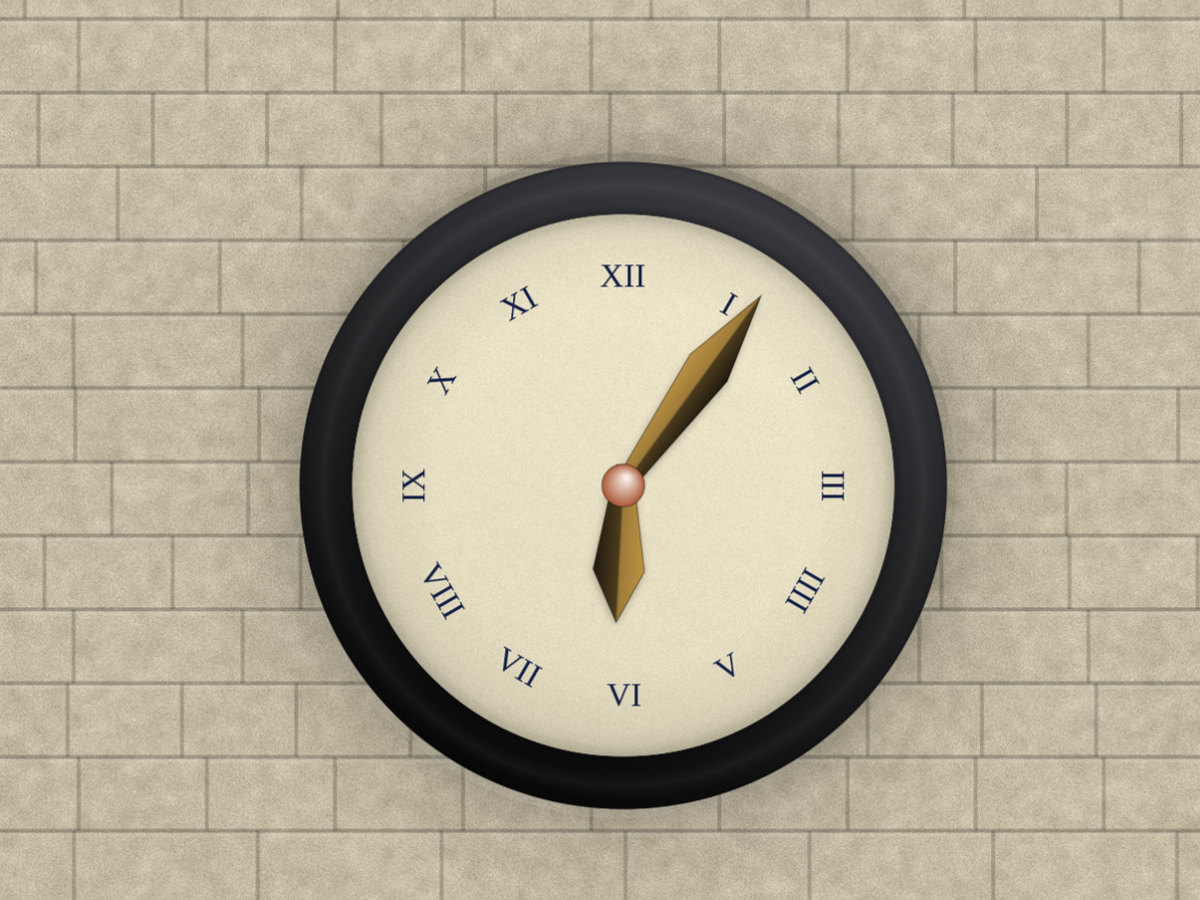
{"hour": 6, "minute": 6}
